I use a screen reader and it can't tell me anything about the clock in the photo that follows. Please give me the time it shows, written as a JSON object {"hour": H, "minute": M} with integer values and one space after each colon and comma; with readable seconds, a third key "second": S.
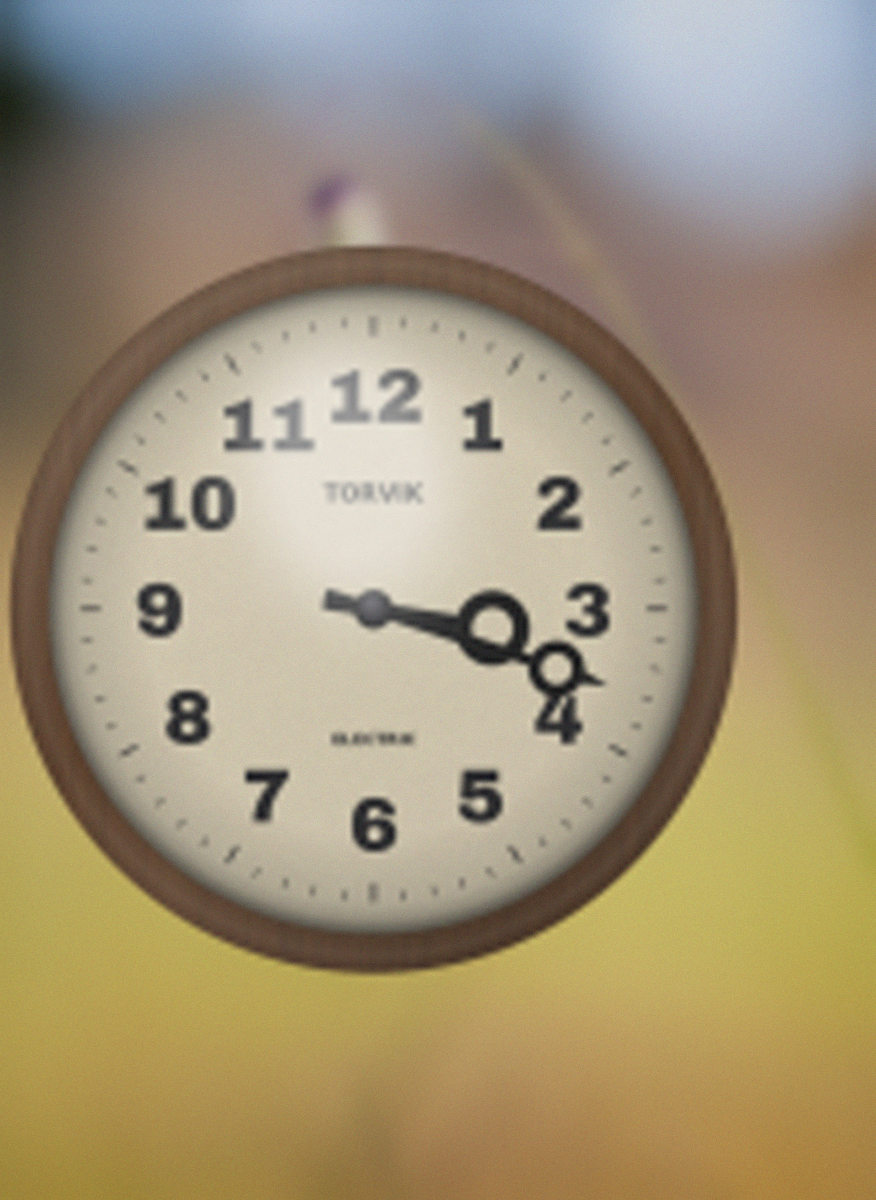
{"hour": 3, "minute": 18}
